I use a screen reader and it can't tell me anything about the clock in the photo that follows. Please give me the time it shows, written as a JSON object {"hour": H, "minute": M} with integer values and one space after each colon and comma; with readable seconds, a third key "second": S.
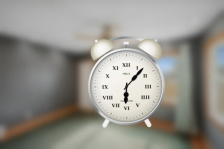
{"hour": 6, "minute": 7}
